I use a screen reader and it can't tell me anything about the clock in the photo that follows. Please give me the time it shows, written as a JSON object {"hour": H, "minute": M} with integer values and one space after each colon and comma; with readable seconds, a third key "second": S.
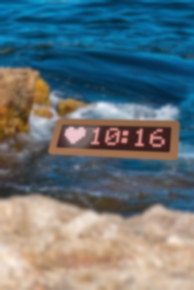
{"hour": 10, "minute": 16}
